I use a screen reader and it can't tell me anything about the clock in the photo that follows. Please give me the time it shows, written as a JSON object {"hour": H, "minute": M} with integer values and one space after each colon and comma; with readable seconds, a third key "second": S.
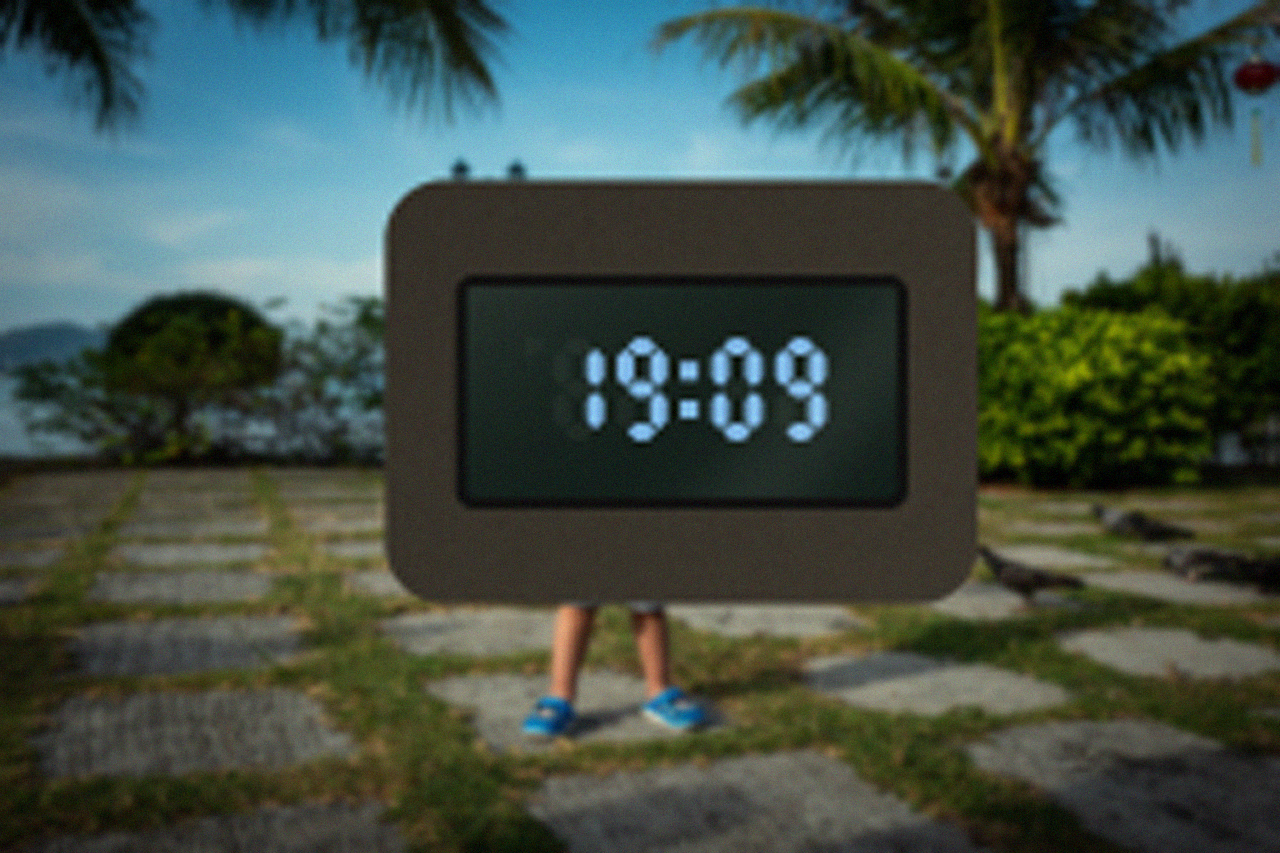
{"hour": 19, "minute": 9}
